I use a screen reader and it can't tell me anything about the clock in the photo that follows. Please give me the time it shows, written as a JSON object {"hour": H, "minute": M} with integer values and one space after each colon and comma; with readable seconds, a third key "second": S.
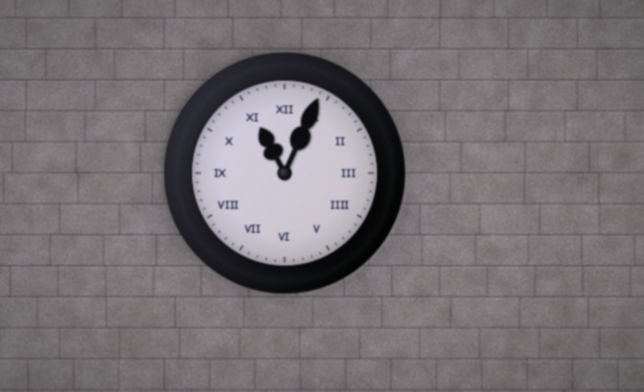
{"hour": 11, "minute": 4}
